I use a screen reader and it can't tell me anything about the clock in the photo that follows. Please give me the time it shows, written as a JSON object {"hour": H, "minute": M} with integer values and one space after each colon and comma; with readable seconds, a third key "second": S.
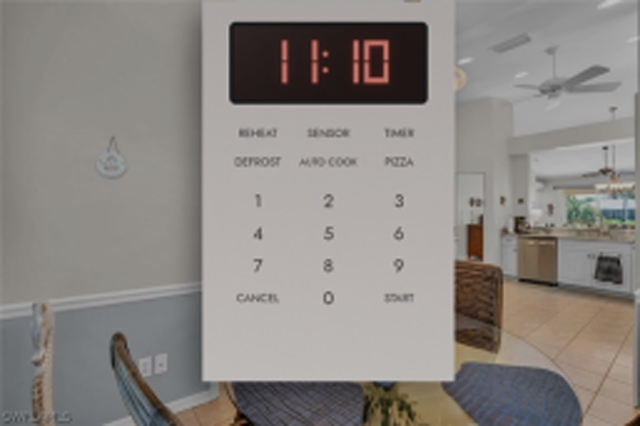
{"hour": 11, "minute": 10}
